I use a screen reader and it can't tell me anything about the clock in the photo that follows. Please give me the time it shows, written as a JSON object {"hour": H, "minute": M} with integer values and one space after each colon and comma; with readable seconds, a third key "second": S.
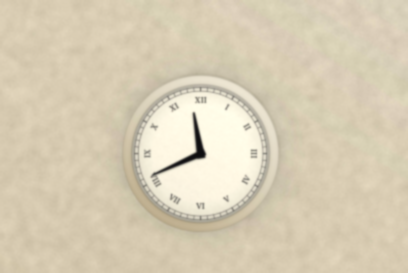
{"hour": 11, "minute": 41}
